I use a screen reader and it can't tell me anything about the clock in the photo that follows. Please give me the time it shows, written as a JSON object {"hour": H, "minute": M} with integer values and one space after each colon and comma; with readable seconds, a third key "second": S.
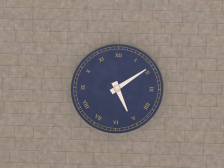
{"hour": 5, "minute": 9}
